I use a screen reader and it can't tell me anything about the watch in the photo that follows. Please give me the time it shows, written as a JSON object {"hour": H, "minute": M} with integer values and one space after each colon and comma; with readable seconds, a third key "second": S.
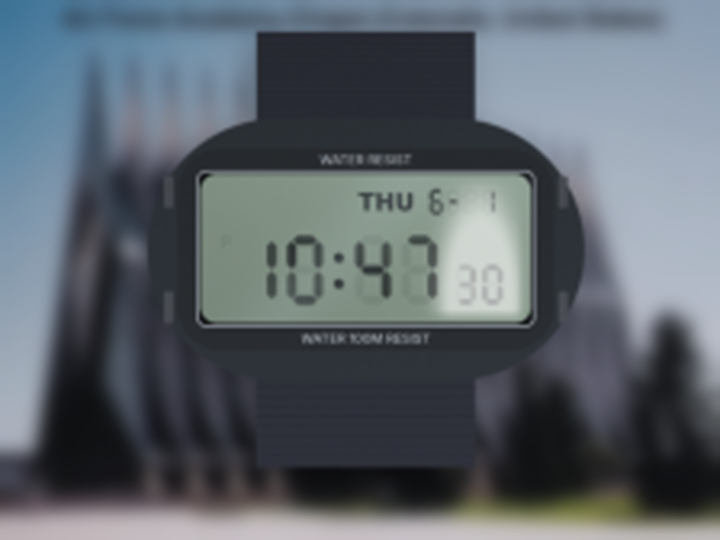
{"hour": 10, "minute": 47, "second": 30}
